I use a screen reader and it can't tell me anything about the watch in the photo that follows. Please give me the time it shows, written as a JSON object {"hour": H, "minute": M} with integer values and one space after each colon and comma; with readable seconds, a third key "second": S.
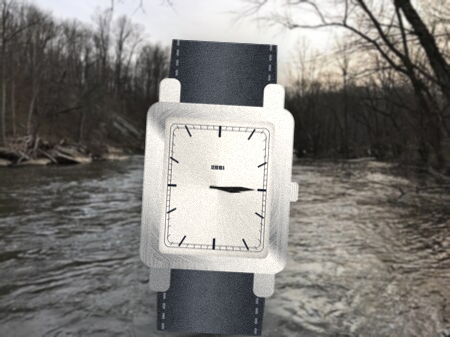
{"hour": 3, "minute": 15}
